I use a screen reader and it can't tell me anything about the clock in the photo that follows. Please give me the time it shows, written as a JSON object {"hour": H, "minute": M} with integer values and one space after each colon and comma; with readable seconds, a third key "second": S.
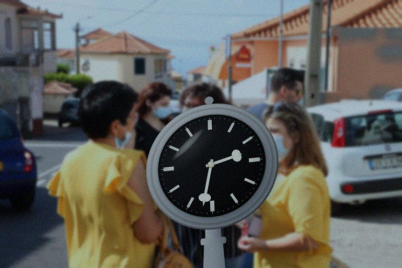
{"hour": 2, "minute": 32}
